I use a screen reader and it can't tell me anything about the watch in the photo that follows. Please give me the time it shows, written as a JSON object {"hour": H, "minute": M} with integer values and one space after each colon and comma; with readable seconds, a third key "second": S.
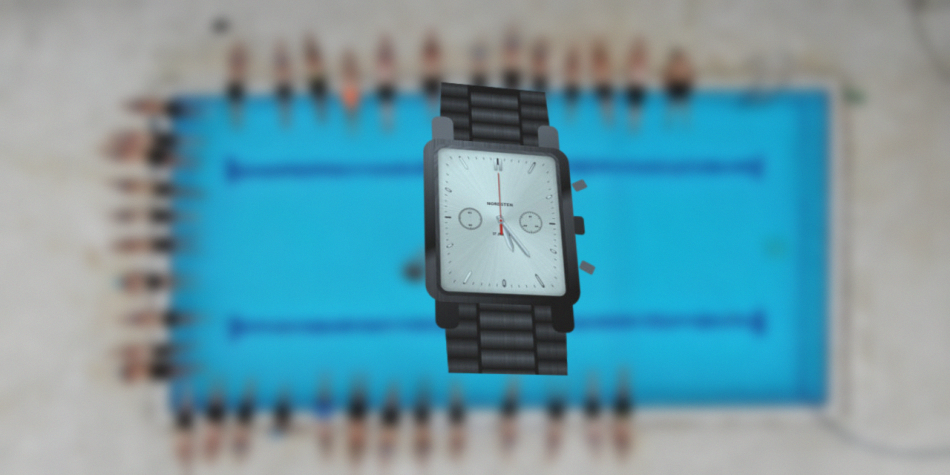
{"hour": 5, "minute": 24}
